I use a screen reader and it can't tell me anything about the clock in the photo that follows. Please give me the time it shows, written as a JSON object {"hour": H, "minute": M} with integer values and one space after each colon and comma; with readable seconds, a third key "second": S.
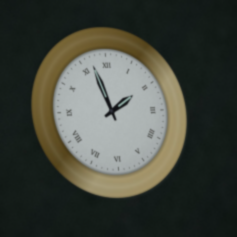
{"hour": 1, "minute": 57}
